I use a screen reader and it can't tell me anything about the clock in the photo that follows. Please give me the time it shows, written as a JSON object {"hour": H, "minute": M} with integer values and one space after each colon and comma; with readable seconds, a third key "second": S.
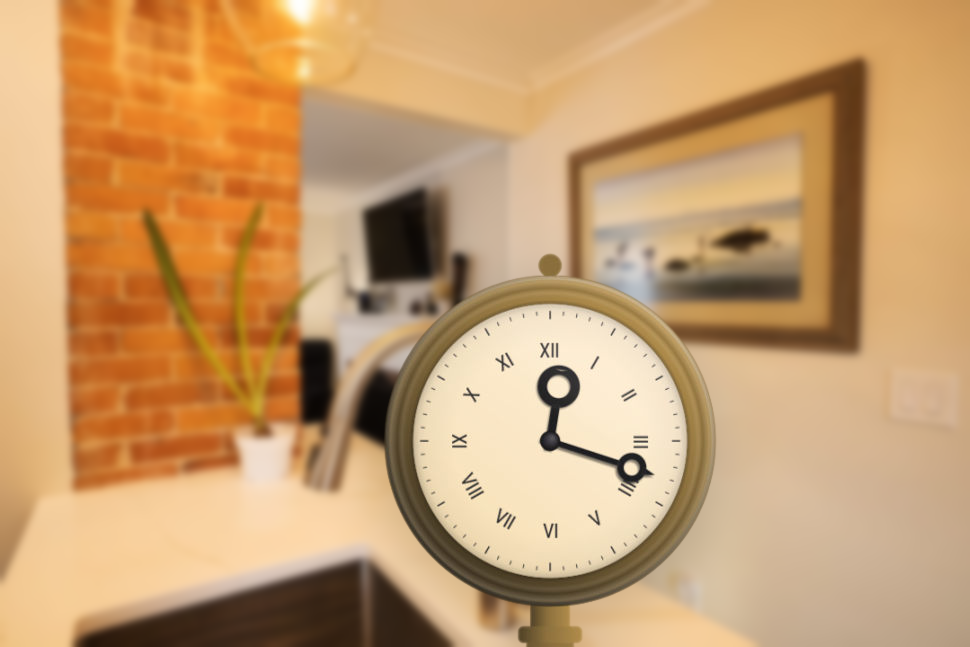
{"hour": 12, "minute": 18}
